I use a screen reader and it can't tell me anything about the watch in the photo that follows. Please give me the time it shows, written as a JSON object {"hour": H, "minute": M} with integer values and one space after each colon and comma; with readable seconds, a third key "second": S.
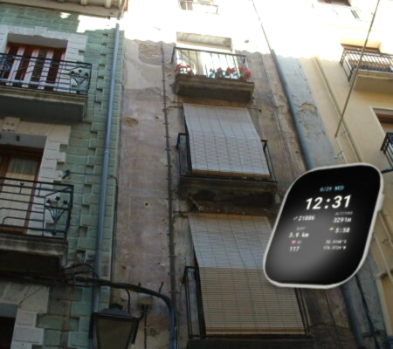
{"hour": 12, "minute": 31}
